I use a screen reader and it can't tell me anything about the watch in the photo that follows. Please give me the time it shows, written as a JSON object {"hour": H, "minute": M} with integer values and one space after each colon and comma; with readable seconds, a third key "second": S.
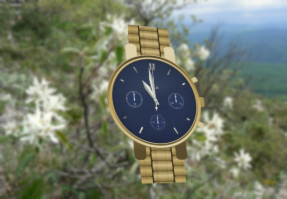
{"hour": 10, "minute": 59}
